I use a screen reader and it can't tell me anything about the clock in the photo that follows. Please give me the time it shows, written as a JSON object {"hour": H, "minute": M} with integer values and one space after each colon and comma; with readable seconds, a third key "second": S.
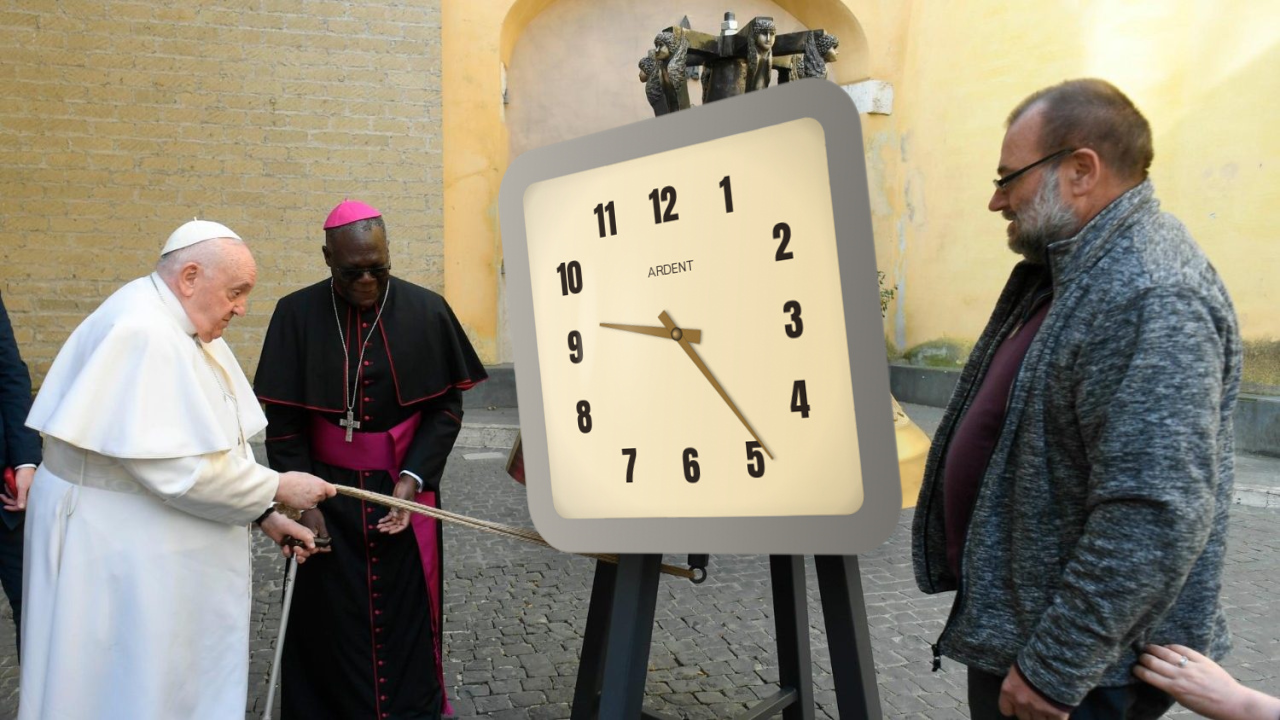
{"hour": 9, "minute": 24}
